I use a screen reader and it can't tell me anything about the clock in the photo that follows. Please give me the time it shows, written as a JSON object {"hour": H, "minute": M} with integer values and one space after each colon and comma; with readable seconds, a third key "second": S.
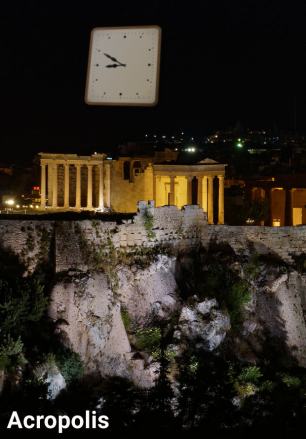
{"hour": 8, "minute": 50}
